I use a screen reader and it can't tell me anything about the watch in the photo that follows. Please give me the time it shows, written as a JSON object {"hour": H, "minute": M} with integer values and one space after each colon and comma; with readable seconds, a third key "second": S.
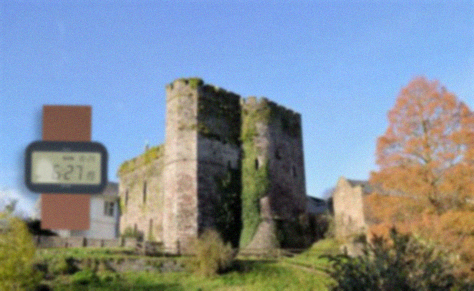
{"hour": 6, "minute": 27}
